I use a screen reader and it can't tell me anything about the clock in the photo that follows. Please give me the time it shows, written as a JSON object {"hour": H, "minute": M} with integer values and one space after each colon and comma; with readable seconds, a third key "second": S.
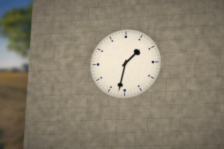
{"hour": 1, "minute": 32}
